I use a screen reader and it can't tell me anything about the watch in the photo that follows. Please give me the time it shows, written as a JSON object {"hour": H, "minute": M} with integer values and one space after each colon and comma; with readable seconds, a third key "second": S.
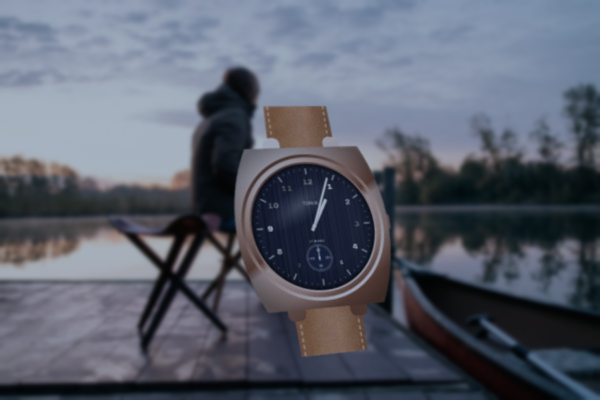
{"hour": 1, "minute": 4}
